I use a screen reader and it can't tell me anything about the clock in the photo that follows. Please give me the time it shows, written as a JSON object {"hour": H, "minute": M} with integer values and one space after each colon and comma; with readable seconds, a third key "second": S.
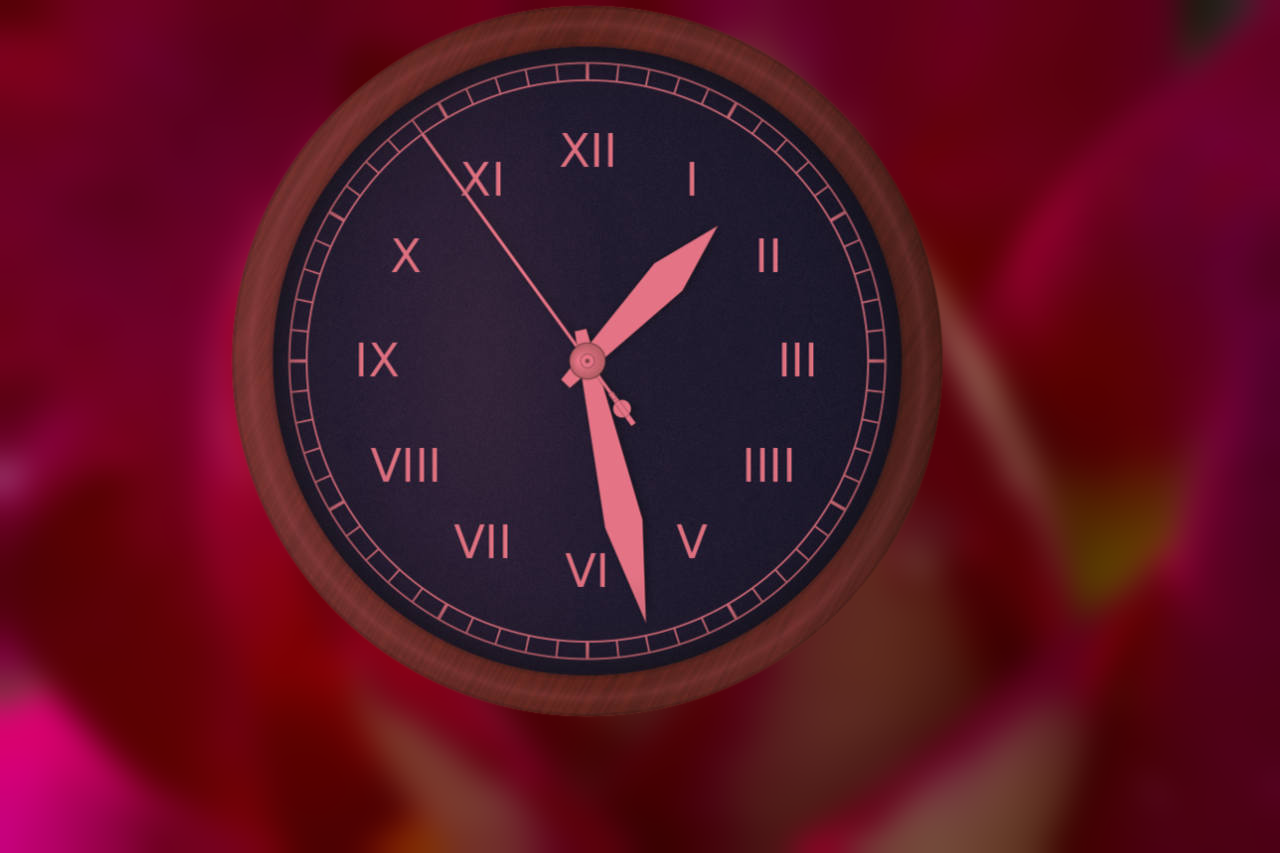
{"hour": 1, "minute": 27, "second": 54}
